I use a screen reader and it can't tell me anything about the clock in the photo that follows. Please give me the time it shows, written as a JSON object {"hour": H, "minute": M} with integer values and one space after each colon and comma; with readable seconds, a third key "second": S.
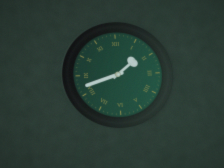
{"hour": 1, "minute": 42}
